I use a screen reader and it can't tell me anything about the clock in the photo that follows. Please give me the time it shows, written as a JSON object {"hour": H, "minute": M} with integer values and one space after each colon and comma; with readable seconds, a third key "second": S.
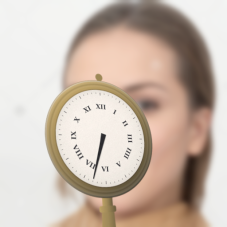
{"hour": 6, "minute": 33}
